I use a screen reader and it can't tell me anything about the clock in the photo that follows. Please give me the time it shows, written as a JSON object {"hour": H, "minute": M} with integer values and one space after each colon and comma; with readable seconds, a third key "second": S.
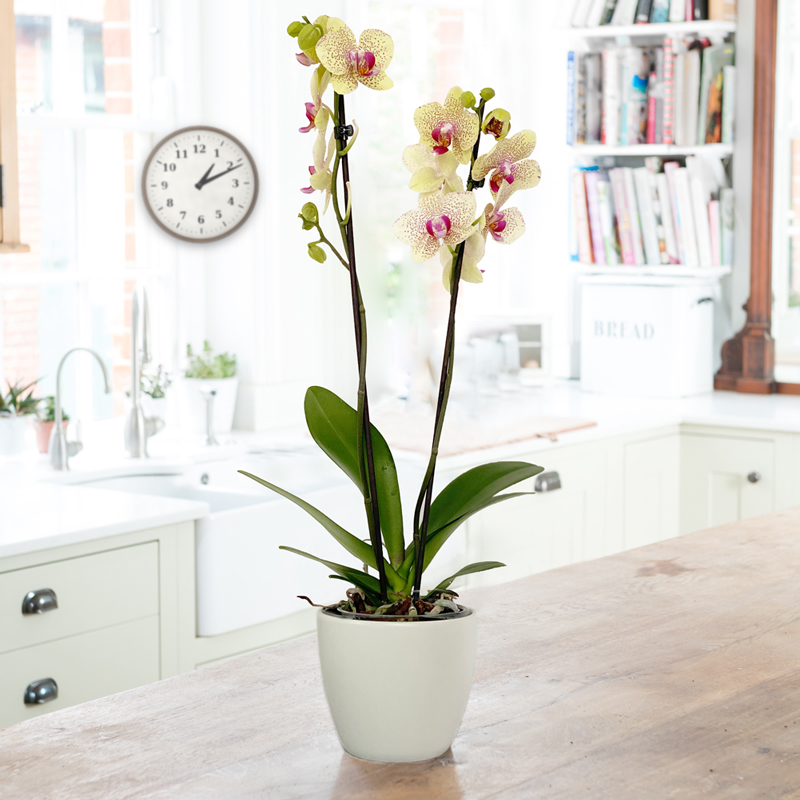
{"hour": 1, "minute": 11}
